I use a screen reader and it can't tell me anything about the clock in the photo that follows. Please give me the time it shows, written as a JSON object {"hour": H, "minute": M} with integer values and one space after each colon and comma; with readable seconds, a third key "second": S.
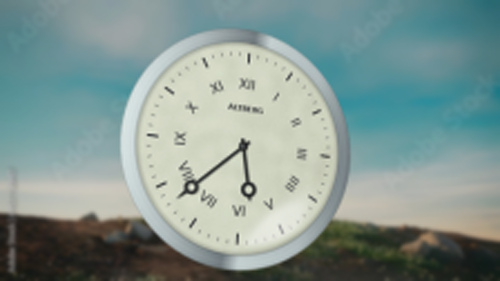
{"hour": 5, "minute": 38}
